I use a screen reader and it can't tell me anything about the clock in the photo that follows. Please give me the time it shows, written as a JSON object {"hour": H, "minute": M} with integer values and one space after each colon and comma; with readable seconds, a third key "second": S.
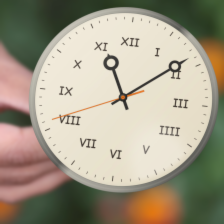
{"hour": 11, "minute": 8, "second": 41}
